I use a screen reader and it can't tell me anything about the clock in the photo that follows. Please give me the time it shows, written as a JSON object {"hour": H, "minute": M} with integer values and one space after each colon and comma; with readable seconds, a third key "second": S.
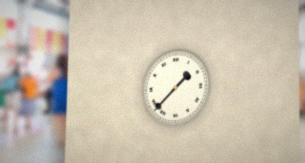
{"hour": 1, "minute": 38}
